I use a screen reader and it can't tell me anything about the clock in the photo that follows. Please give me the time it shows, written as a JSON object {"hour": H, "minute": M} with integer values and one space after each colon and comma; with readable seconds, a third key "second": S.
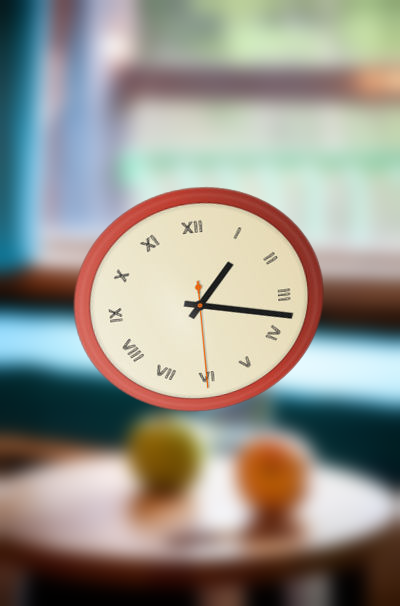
{"hour": 1, "minute": 17, "second": 30}
